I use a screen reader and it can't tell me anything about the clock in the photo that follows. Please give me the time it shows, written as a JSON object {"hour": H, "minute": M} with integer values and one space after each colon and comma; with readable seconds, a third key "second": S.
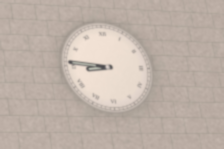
{"hour": 8, "minute": 46}
